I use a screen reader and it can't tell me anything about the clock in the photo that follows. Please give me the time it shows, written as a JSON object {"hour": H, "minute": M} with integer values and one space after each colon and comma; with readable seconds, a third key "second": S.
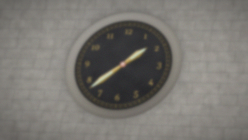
{"hour": 1, "minute": 38}
